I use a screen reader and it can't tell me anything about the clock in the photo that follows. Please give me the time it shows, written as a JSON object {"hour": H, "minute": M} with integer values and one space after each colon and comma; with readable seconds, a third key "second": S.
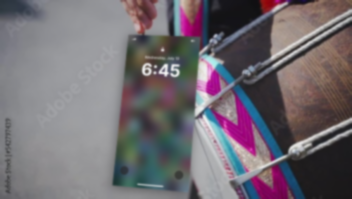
{"hour": 6, "minute": 45}
